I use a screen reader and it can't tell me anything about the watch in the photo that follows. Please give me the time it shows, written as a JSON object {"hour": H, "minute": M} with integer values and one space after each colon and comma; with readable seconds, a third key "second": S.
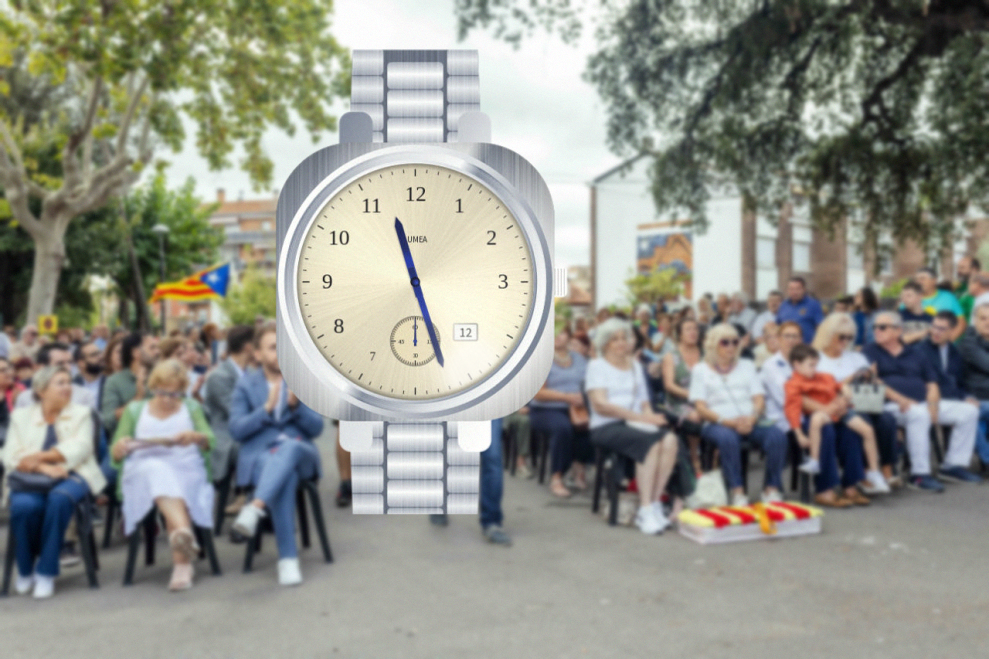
{"hour": 11, "minute": 27}
